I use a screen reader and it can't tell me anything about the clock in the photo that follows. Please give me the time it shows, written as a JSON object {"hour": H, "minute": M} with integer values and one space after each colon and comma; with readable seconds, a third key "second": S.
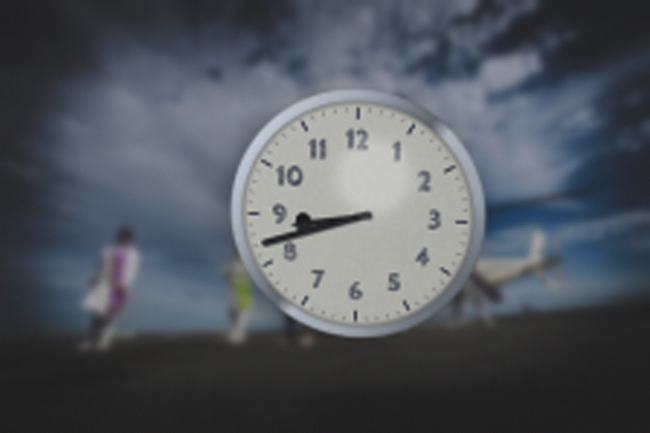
{"hour": 8, "minute": 42}
